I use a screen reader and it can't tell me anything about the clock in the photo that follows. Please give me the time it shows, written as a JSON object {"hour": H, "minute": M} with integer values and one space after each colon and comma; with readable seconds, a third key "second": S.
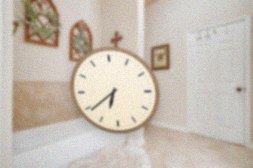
{"hour": 6, "minute": 39}
